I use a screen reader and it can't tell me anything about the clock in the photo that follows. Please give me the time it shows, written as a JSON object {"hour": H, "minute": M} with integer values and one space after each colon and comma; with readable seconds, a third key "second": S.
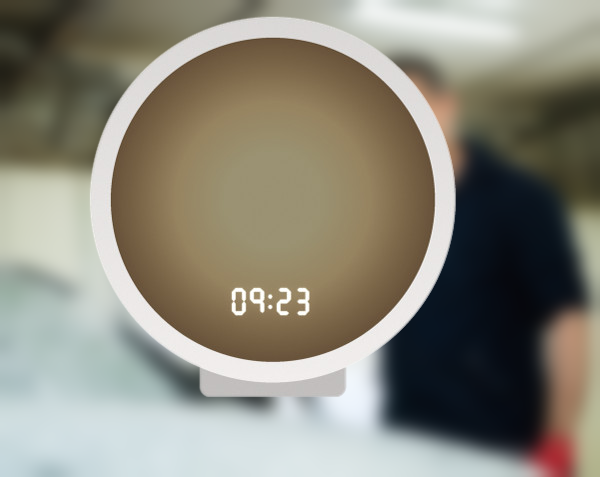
{"hour": 9, "minute": 23}
